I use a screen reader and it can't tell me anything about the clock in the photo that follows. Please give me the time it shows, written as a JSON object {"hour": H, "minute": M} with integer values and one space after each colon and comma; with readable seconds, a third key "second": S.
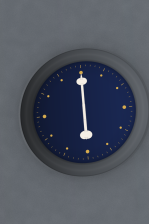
{"hour": 6, "minute": 0}
